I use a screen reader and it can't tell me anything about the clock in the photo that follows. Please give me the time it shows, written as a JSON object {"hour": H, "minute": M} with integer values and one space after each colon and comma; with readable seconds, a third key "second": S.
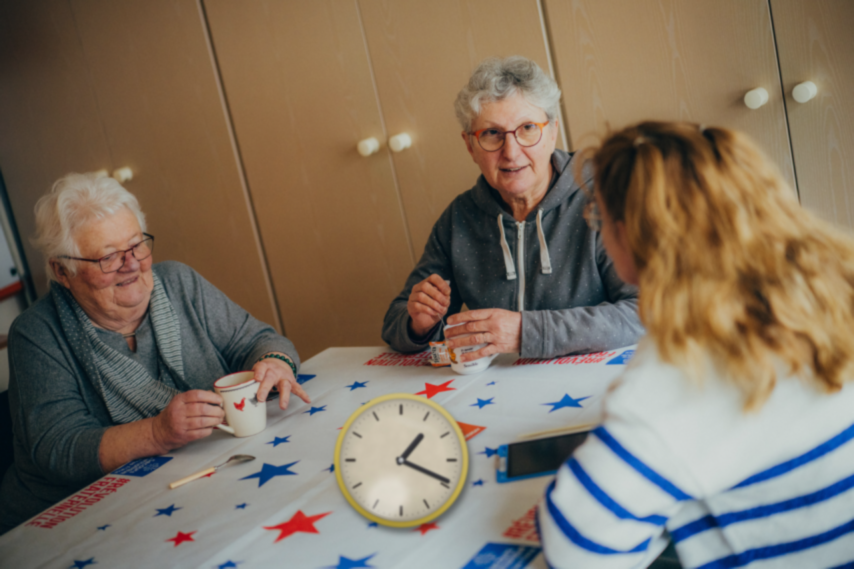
{"hour": 1, "minute": 19}
